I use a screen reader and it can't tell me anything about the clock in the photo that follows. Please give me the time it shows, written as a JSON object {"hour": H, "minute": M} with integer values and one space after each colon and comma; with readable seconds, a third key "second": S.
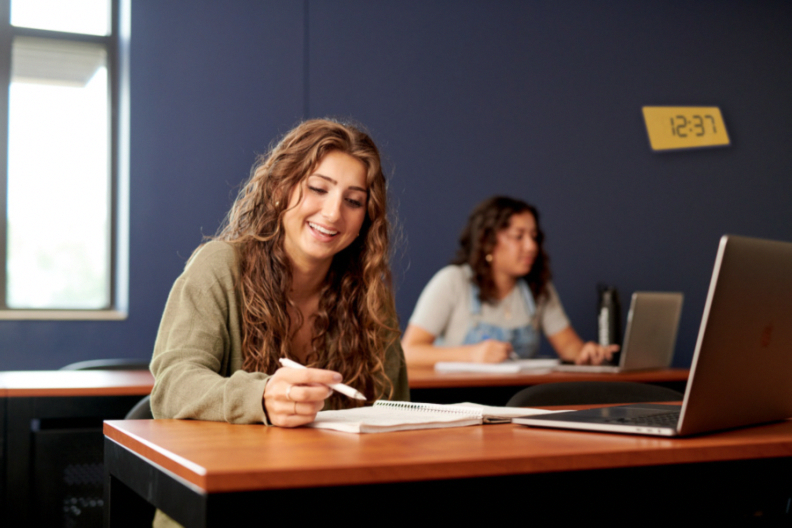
{"hour": 12, "minute": 37}
